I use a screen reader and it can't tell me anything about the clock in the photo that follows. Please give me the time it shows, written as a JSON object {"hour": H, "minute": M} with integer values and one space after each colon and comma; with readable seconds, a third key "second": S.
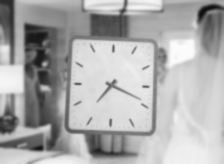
{"hour": 7, "minute": 19}
